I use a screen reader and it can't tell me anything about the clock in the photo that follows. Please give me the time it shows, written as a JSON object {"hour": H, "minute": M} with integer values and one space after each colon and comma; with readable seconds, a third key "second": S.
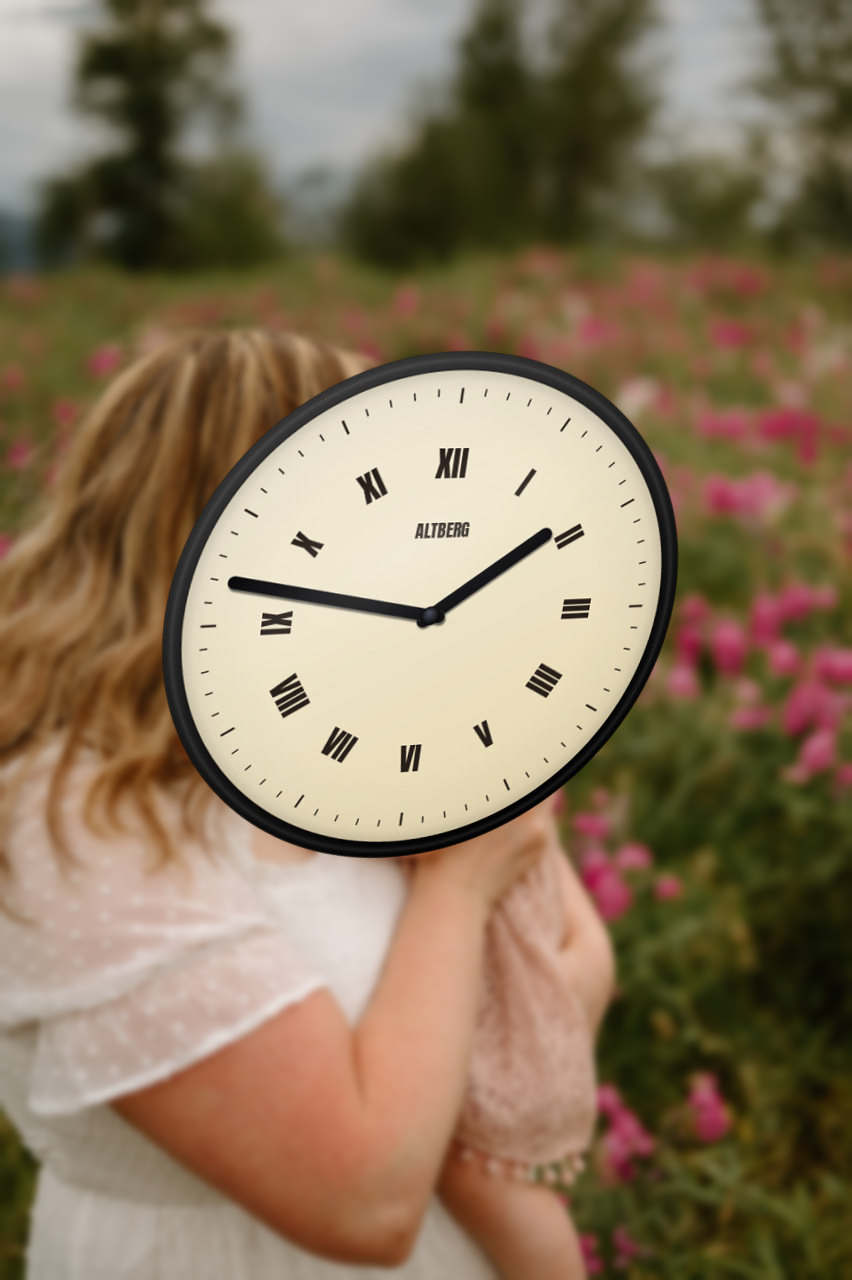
{"hour": 1, "minute": 47}
